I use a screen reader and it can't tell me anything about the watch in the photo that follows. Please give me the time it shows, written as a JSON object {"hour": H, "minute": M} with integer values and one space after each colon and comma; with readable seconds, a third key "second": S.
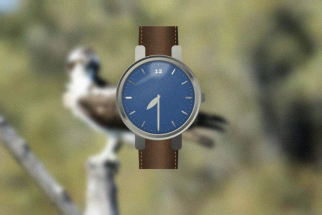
{"hour": 7, "minute": 30}
